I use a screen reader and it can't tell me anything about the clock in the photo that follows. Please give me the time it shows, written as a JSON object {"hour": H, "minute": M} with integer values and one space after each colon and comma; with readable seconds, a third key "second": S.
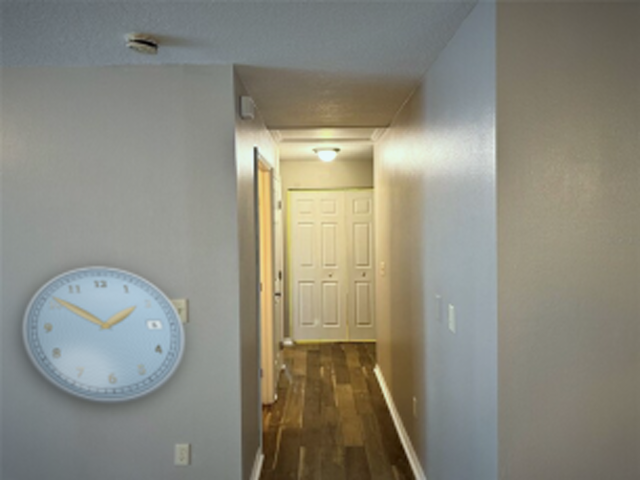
{"hour": 1, "minute": 51}
